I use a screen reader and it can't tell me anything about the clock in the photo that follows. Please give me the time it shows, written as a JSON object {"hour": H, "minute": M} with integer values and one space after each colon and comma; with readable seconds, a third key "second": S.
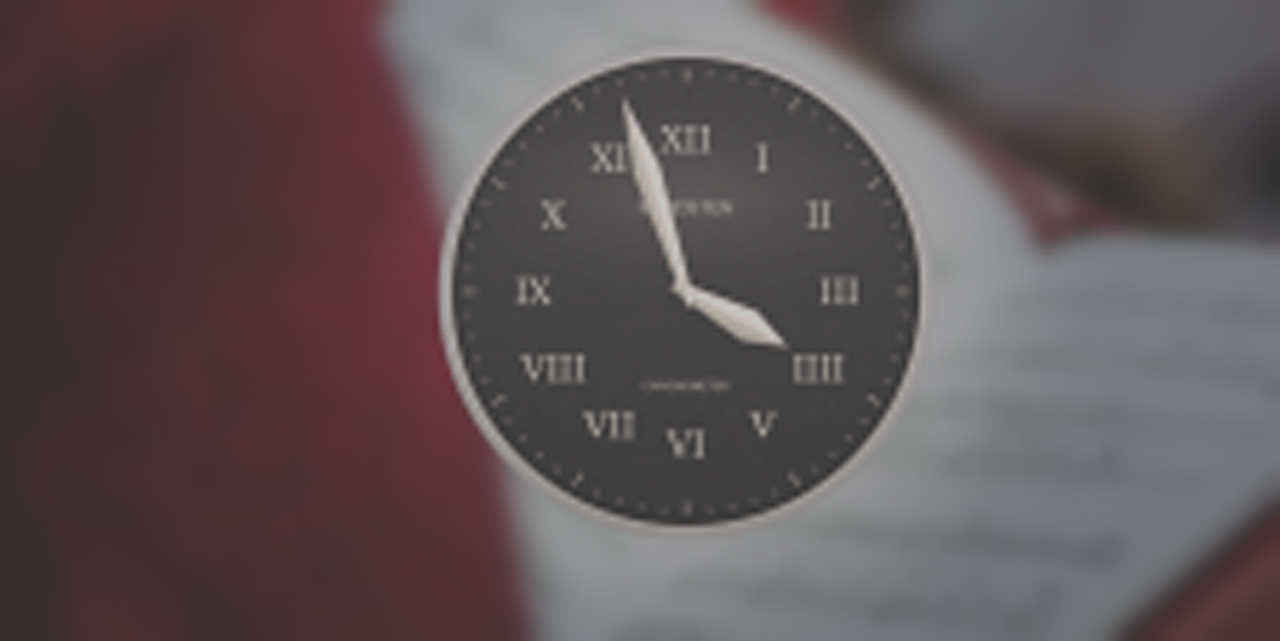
{"hour": 3, "minute": 57}
